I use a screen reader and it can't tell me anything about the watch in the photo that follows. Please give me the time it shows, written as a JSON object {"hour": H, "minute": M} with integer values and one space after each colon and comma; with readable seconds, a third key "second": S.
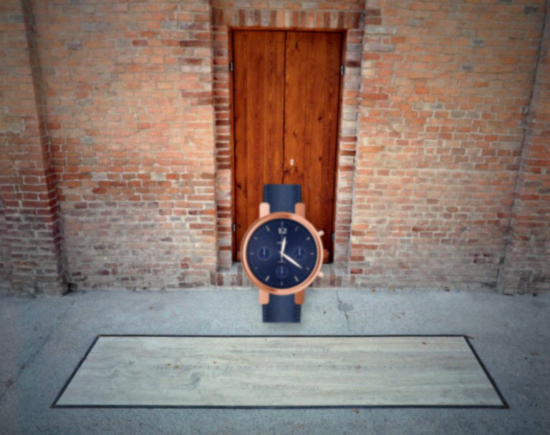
{"hour": 12, "minute": 21}
